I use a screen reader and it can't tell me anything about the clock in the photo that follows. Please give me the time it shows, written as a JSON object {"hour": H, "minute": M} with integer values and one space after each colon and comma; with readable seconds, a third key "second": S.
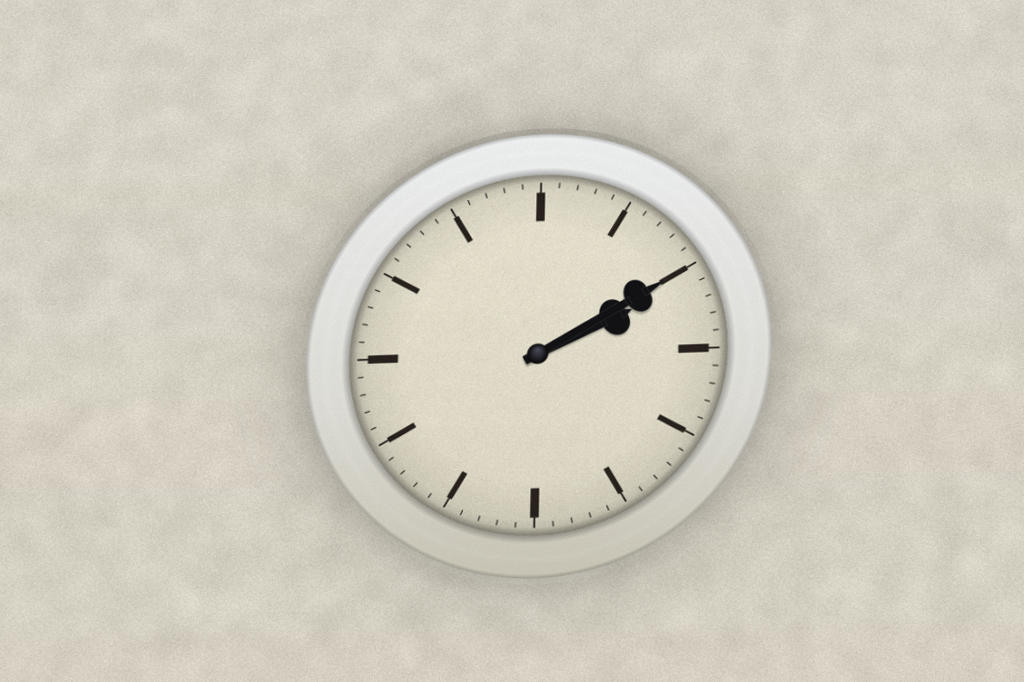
{"hour": 2, "minute": 10}
